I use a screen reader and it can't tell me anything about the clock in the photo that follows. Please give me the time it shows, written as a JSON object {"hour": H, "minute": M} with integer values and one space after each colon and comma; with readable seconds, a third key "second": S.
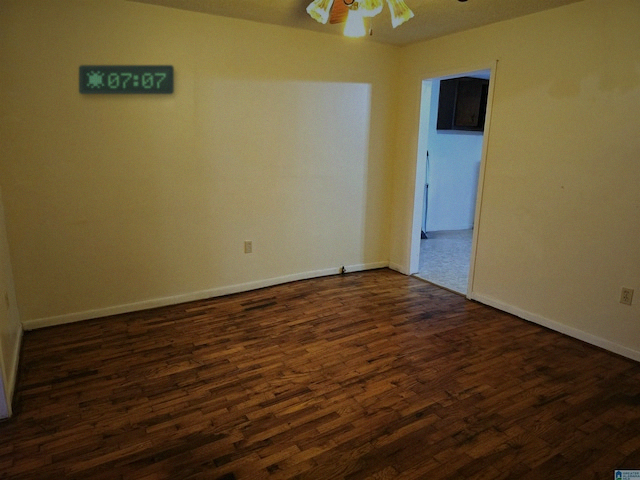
{"hour": 7, "minute": 7}
